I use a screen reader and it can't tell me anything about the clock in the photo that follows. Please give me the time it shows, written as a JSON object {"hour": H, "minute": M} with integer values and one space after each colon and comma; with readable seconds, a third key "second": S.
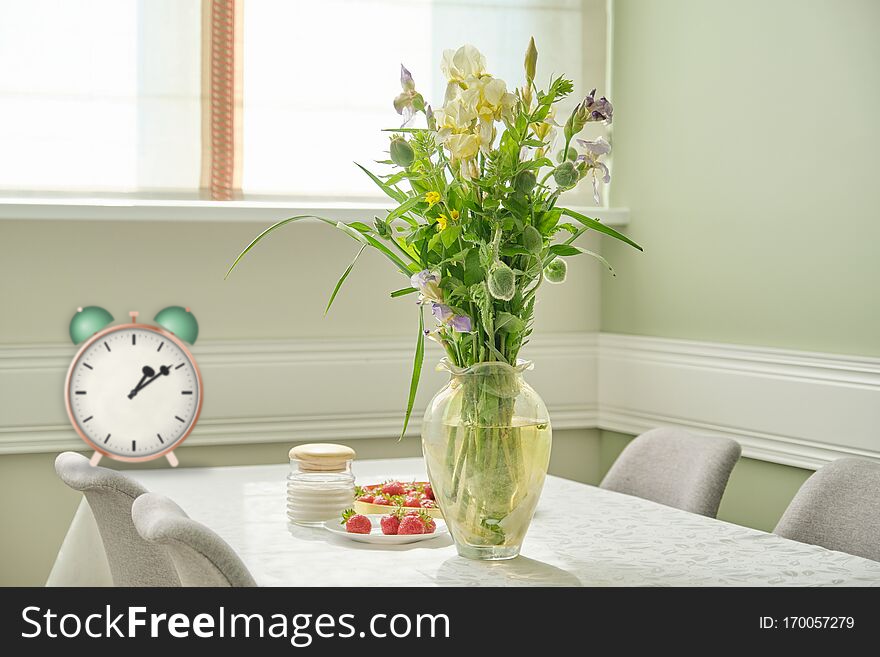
{"hour": 1, "minute": 9}
